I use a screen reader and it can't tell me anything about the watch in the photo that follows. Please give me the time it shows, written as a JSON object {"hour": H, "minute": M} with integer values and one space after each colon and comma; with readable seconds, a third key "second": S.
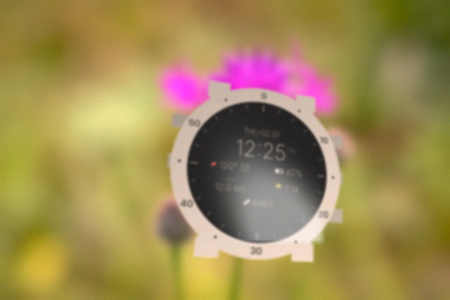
{"hour": 12, "minute": 25}
